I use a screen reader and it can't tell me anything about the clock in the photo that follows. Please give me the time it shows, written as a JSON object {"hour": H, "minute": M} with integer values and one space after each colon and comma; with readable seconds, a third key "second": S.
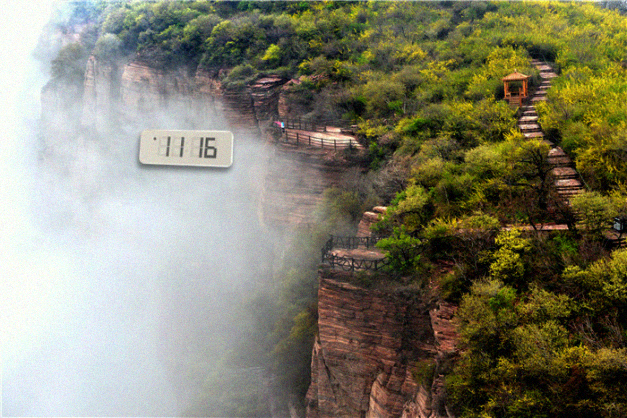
{"hour": 11, "minute": 16}
